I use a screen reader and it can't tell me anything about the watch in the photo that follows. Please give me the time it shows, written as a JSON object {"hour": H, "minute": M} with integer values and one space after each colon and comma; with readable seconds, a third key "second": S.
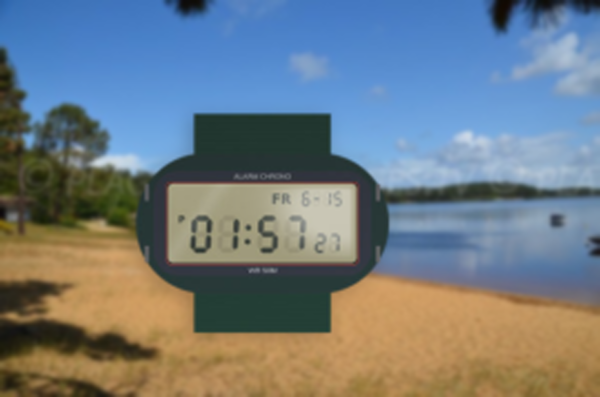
{"hour": 1, "minute": 57, "second": 27}
